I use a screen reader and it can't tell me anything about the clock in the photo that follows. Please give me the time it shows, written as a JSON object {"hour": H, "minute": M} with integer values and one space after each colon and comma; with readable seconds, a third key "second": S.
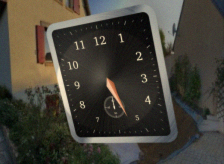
{"hour": 5, "minute": 27}
